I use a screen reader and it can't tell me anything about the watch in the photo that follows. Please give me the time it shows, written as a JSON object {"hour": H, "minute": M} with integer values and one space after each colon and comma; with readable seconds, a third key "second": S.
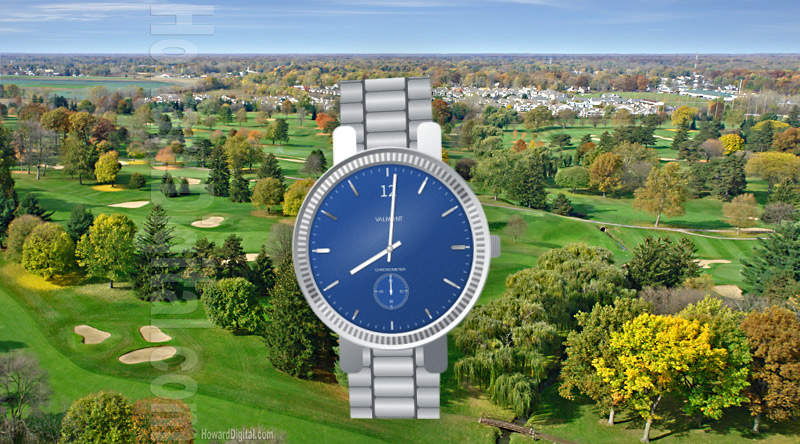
{"hour": 8, "minute": 1}
